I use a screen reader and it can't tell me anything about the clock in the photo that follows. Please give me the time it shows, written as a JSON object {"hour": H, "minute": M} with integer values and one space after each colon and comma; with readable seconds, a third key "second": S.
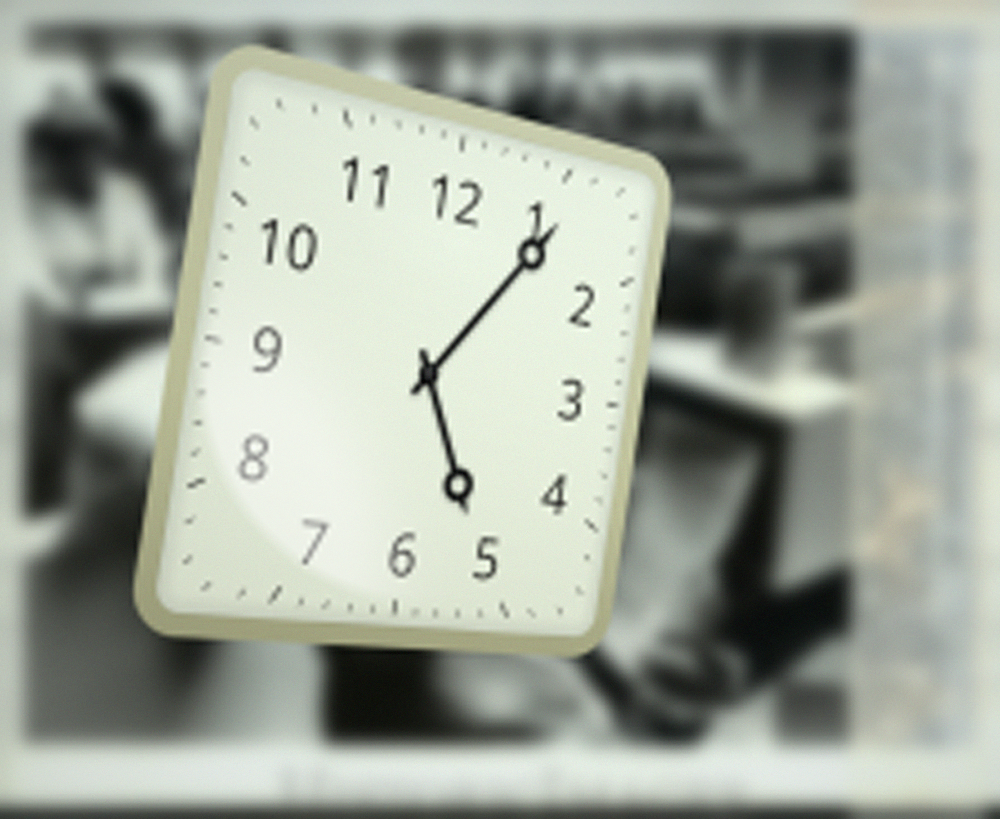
{"hour": 5, "minute": 6}
